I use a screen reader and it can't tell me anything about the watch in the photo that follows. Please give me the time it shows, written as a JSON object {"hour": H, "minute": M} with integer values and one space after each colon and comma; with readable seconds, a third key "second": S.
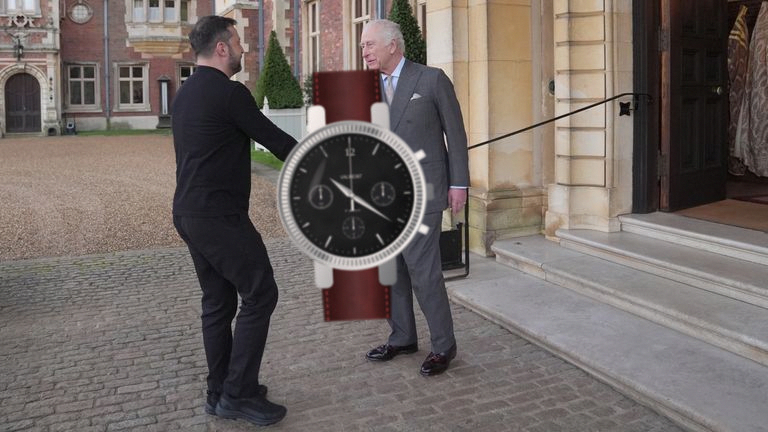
{"hour": 10, "minute": 21}
